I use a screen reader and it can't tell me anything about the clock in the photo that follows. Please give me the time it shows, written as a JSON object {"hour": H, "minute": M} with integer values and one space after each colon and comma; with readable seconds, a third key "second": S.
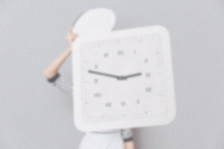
{"hour": 2, "minute": 48}
